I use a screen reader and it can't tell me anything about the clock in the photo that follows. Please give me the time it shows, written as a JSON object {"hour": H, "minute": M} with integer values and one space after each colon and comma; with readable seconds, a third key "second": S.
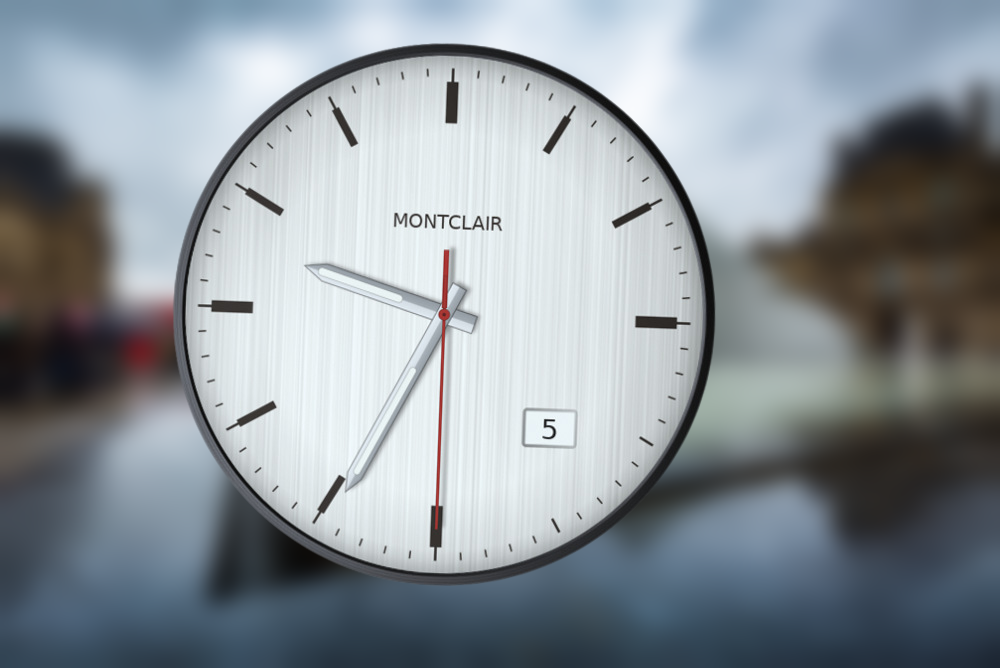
{"hour": 9, "minute": 34, "second": 30}
